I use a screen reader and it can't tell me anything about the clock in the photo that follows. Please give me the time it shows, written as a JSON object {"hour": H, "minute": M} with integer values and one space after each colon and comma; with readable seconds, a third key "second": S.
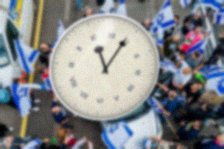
{"hour": 11, "minute": 4}
